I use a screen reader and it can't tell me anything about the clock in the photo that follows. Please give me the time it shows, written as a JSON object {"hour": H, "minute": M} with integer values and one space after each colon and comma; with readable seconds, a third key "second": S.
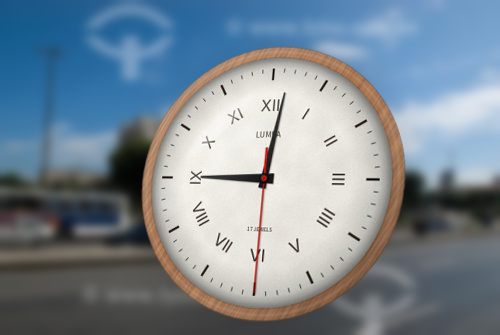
{"hour": 9, "minute": 1, "second": 30}
